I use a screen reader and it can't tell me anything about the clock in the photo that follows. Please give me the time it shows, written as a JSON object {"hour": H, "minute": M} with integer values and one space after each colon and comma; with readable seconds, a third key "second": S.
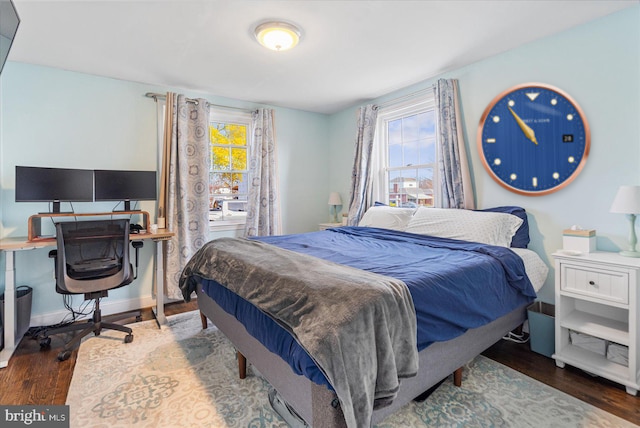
{"hour": 10, "minute": 54}
